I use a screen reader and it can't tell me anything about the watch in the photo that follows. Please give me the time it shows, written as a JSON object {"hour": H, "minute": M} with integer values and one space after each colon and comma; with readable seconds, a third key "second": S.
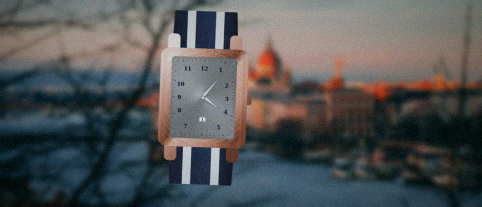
{"hour": 4, "minute": 6}
